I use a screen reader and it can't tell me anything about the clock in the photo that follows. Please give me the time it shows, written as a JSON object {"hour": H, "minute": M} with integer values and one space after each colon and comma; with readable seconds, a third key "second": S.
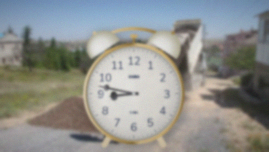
{"hour": 8, "minute": 47}
